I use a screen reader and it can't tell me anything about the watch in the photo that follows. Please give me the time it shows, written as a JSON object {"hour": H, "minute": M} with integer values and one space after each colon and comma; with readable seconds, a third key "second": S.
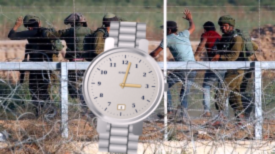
{"hour": 3, "minute": 2}
